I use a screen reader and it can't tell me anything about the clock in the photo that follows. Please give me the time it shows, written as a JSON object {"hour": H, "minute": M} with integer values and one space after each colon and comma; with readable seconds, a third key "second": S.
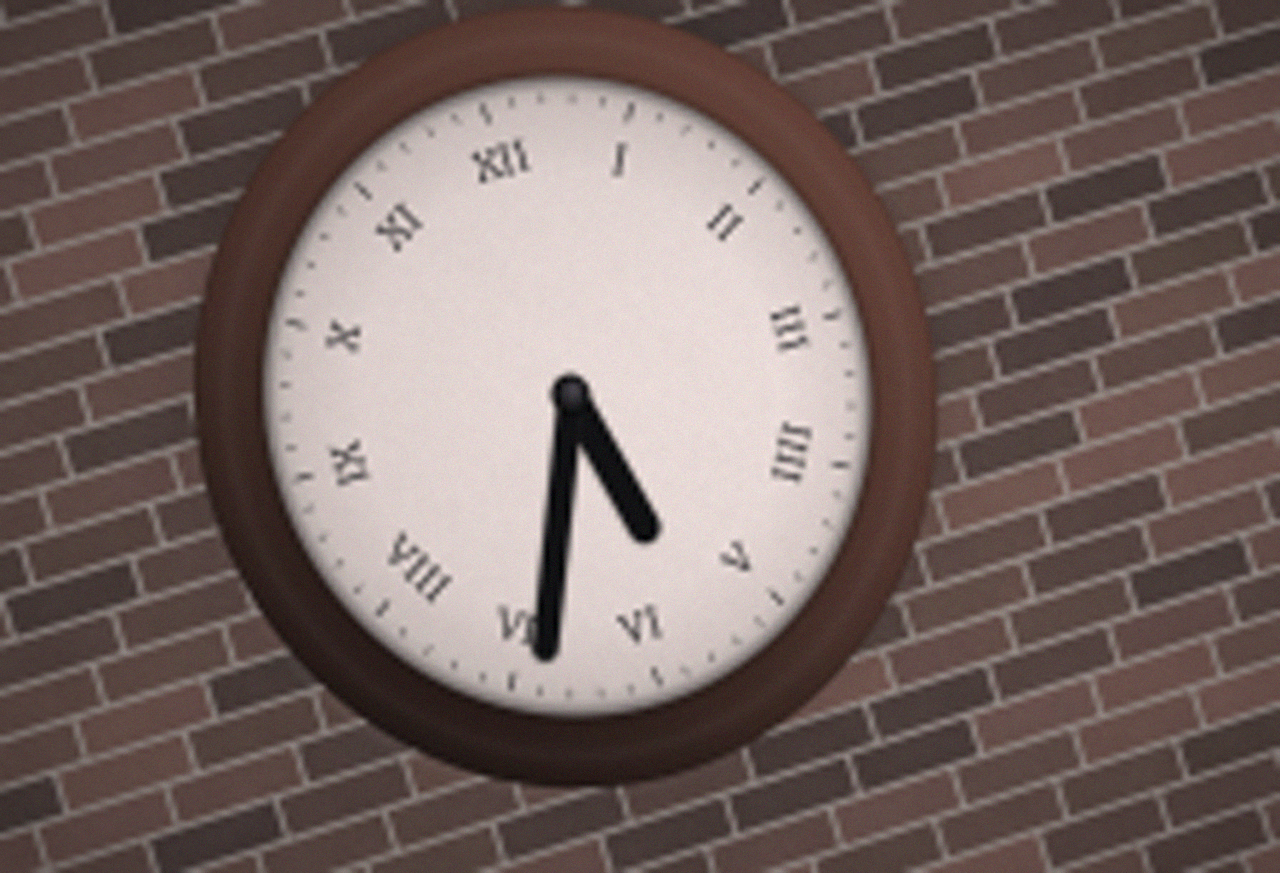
{"hour": 5, "minute": 34}
